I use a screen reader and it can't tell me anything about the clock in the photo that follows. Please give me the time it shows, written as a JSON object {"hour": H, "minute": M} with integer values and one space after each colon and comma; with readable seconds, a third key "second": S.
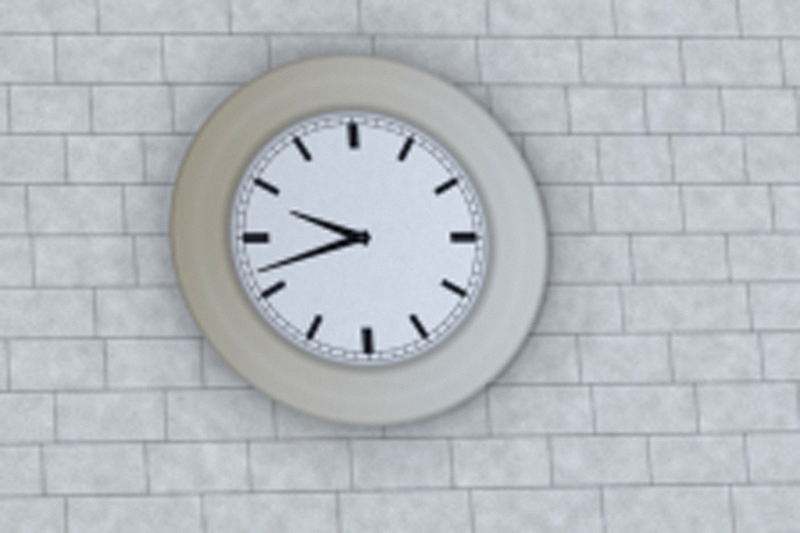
{"hour": 9, "minute": 42}
